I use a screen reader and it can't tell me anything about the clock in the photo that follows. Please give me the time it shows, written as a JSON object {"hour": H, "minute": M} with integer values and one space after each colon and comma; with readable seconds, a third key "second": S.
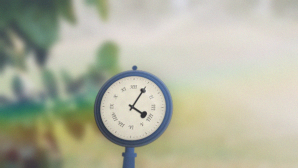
{"hour": 4, "minute": 5}
